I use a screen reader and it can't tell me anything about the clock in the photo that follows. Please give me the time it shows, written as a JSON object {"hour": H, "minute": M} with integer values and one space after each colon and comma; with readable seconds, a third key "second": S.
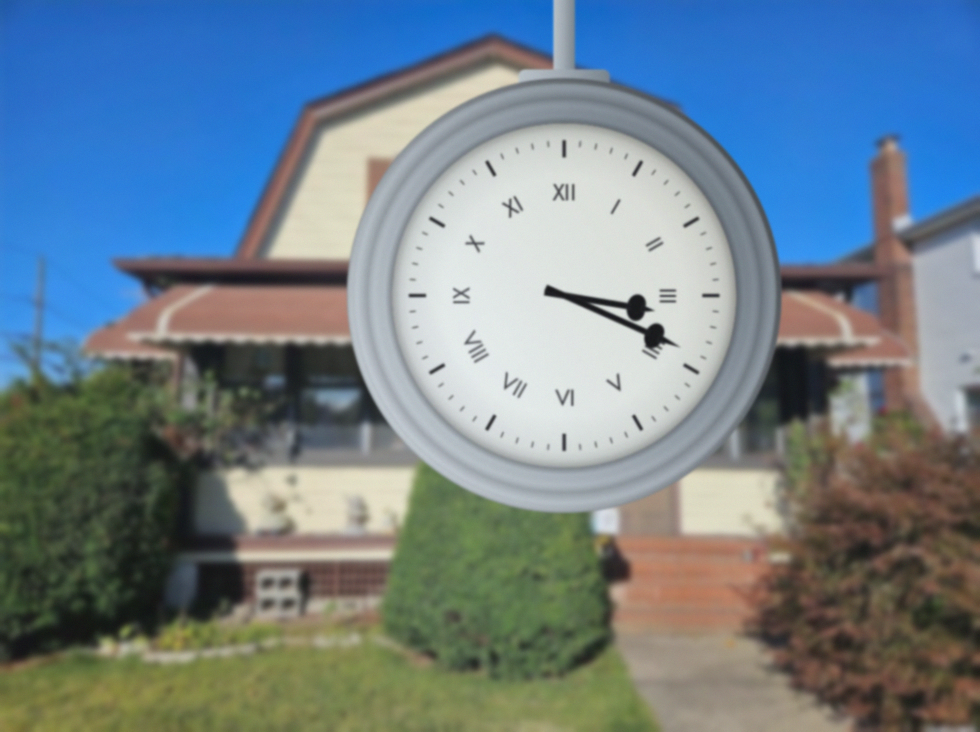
{"hour": 3, "minute": 19}
